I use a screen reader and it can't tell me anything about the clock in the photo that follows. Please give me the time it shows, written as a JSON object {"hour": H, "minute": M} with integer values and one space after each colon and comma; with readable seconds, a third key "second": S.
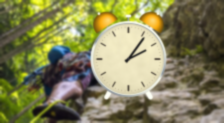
{"hour": 2, "minute": 6}
